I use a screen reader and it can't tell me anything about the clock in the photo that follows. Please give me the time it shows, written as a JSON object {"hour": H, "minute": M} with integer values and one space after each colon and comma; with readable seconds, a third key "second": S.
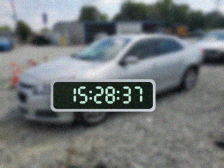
{"hour": 15, "minute": 28, "second": 37}
